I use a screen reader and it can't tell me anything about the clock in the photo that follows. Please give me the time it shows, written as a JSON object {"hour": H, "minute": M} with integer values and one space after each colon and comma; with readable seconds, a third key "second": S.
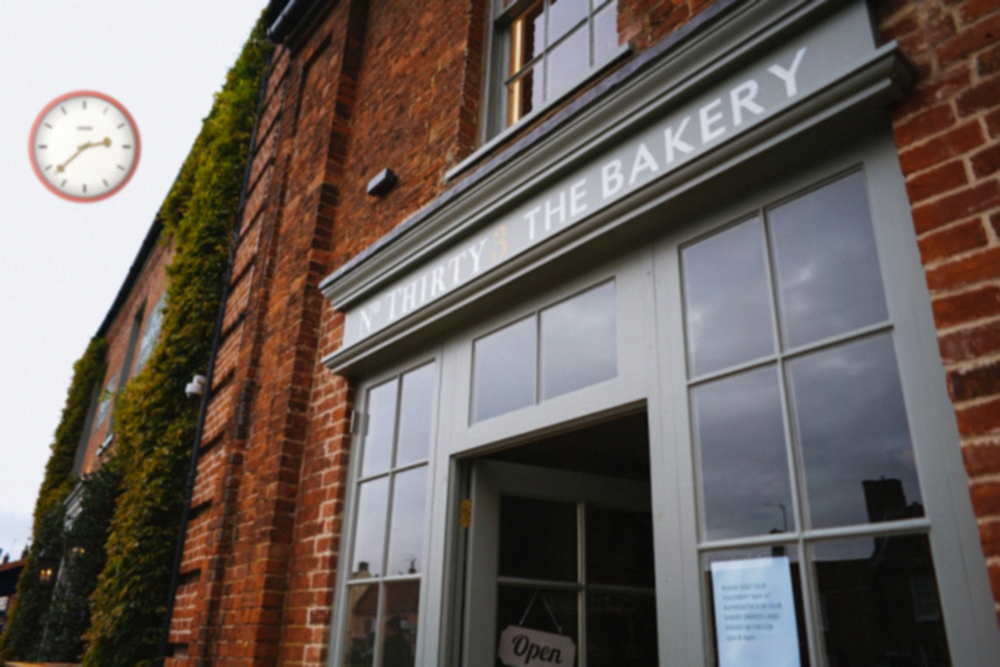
{"hour": 2, "minute": 38}
